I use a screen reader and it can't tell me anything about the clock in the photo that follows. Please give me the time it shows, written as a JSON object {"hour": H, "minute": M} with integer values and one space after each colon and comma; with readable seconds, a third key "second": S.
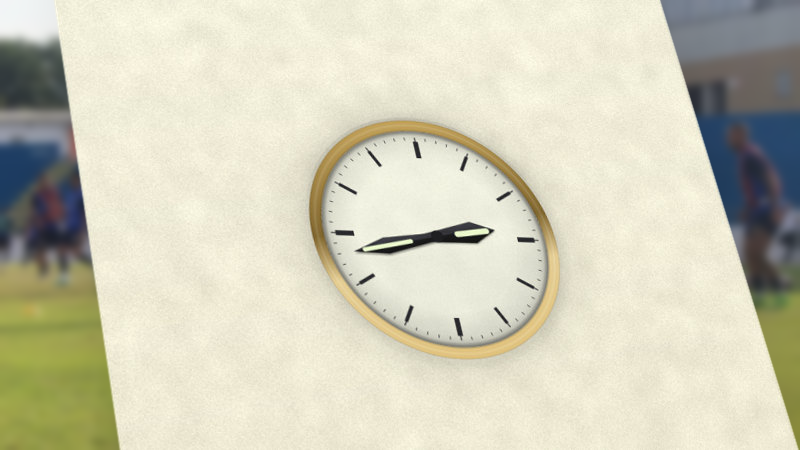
{"hour": 2, "minute": 43}
